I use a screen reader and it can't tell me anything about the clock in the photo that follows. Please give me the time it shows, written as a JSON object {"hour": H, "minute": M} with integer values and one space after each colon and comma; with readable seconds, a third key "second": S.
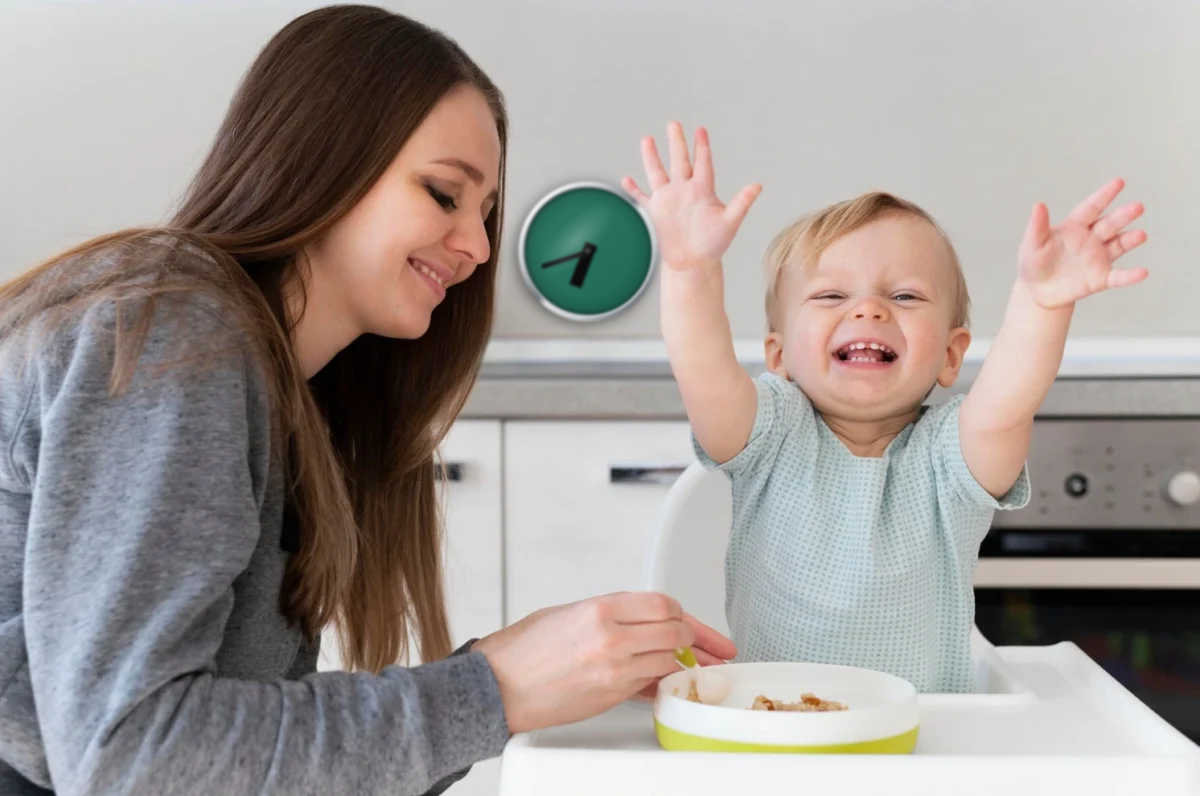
{"hour": 6, "minute": 42}
